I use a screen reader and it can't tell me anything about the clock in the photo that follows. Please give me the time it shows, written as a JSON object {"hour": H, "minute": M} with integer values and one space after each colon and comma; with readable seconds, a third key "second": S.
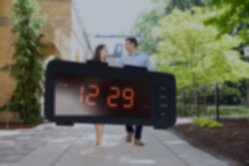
{"hour": 12, "minute": 29}
